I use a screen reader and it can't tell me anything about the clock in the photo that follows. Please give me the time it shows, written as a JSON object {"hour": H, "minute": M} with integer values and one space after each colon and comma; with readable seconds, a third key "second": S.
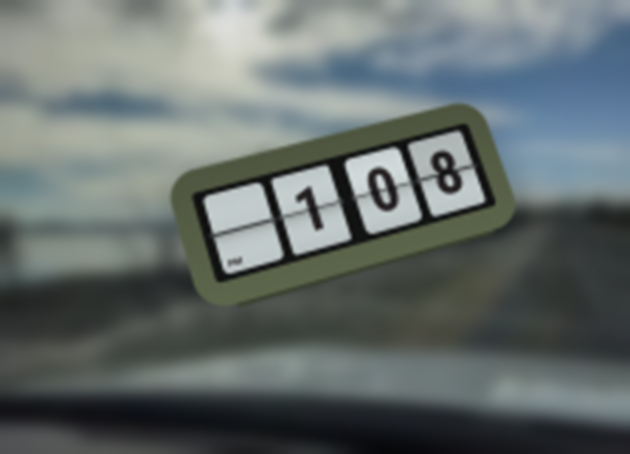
{"hour": 1, "minute": 8}
